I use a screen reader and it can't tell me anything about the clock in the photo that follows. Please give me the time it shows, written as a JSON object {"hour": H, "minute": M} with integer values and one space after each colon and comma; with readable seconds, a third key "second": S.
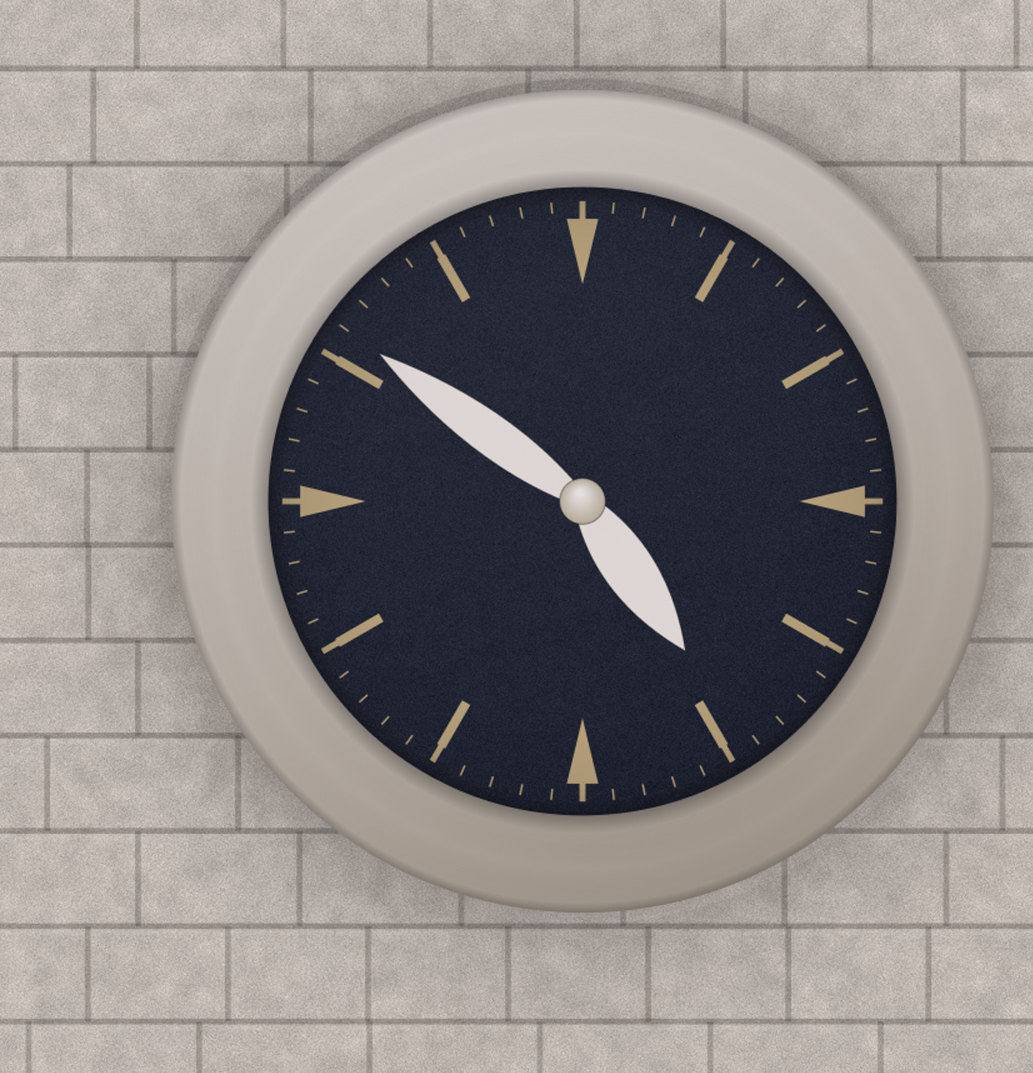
{"hour": 4, "minute": 51}
